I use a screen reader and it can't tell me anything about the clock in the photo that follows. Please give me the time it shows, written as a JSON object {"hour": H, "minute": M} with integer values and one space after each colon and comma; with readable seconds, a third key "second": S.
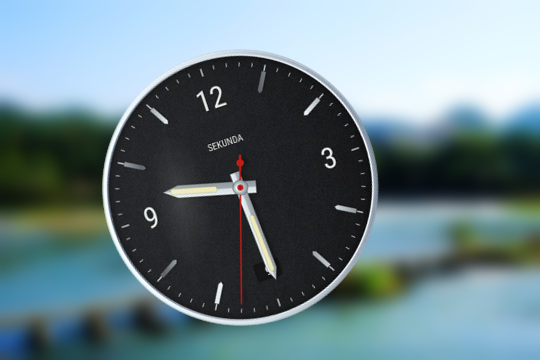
{"hour": 9, "minute": 29, "second": 33}
